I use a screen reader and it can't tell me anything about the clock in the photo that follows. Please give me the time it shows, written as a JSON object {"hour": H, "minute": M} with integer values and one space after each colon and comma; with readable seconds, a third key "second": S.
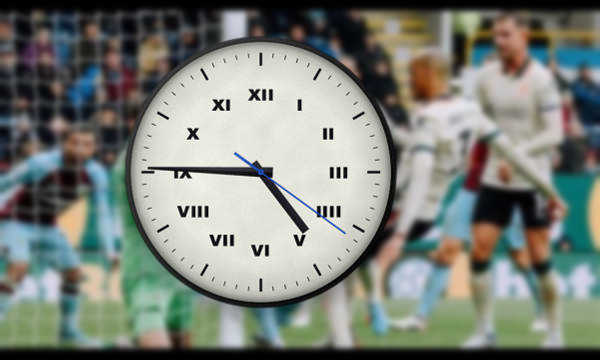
{"hour": 4, "minute": 45, "second": 21}
